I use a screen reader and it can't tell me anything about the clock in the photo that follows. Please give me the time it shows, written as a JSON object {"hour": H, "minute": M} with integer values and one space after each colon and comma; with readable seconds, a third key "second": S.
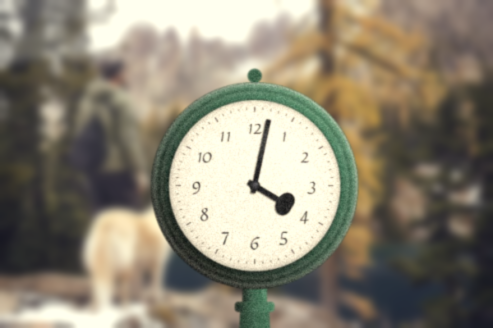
{"hour": 4, "minute": 2}
